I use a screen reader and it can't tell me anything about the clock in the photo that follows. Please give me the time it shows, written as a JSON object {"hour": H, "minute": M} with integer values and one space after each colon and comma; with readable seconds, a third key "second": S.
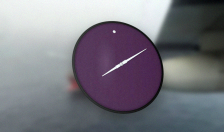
{"hour": 8, "minute": 11}
